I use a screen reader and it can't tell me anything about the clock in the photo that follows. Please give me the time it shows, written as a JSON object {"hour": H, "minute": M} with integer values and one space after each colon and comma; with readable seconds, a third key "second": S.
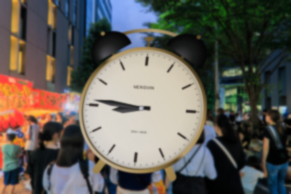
{"hour": 8, "minute": 46}
